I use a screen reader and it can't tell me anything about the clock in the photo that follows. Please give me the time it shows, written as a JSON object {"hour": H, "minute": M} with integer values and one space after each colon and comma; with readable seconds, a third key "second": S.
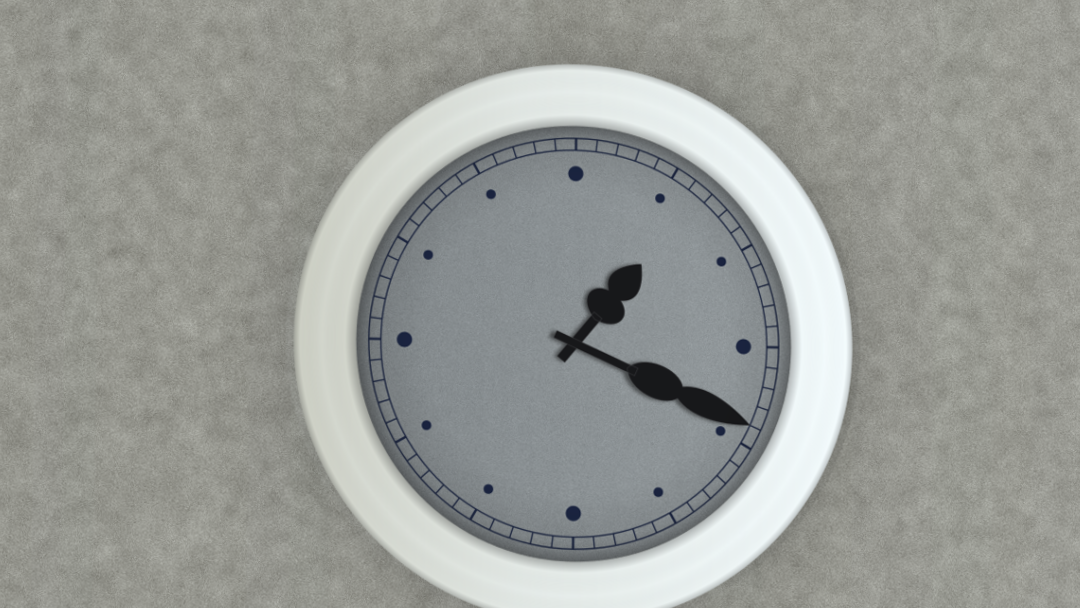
{"hour": 1, "minute": 19}
